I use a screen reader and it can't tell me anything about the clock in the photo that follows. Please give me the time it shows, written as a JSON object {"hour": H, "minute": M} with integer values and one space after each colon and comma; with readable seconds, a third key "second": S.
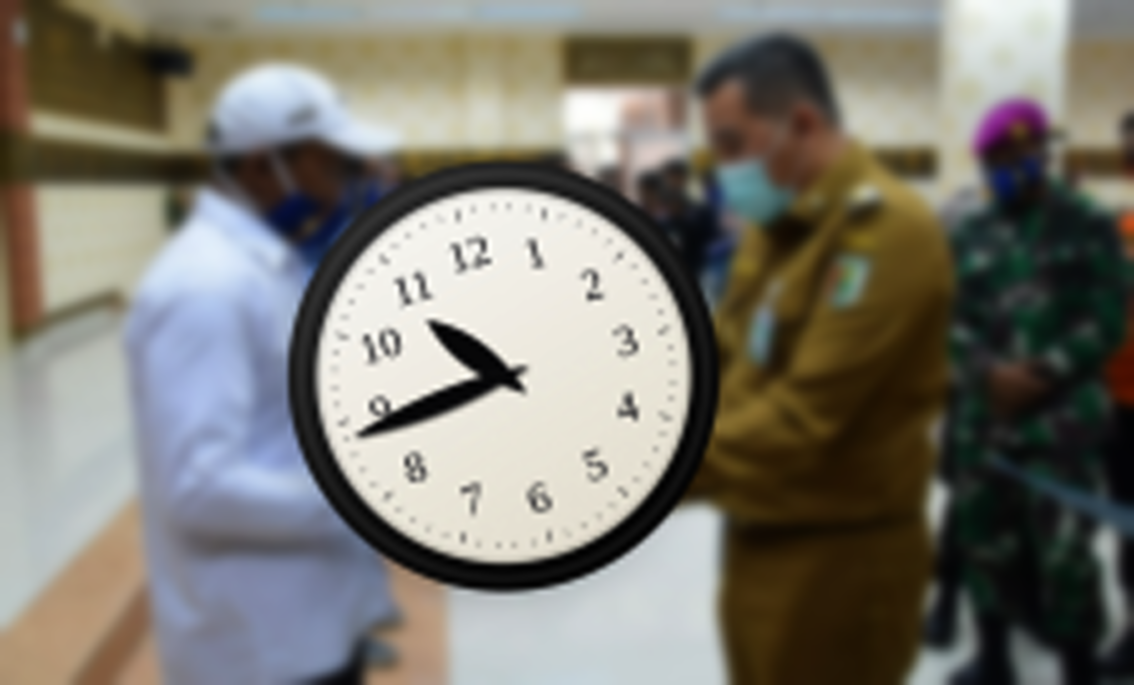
{"hour": 10, "minute": 44}
